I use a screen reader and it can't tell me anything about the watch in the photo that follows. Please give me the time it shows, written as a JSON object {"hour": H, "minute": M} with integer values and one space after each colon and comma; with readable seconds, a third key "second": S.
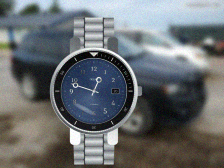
{"hour": 12, "minute": 48}
